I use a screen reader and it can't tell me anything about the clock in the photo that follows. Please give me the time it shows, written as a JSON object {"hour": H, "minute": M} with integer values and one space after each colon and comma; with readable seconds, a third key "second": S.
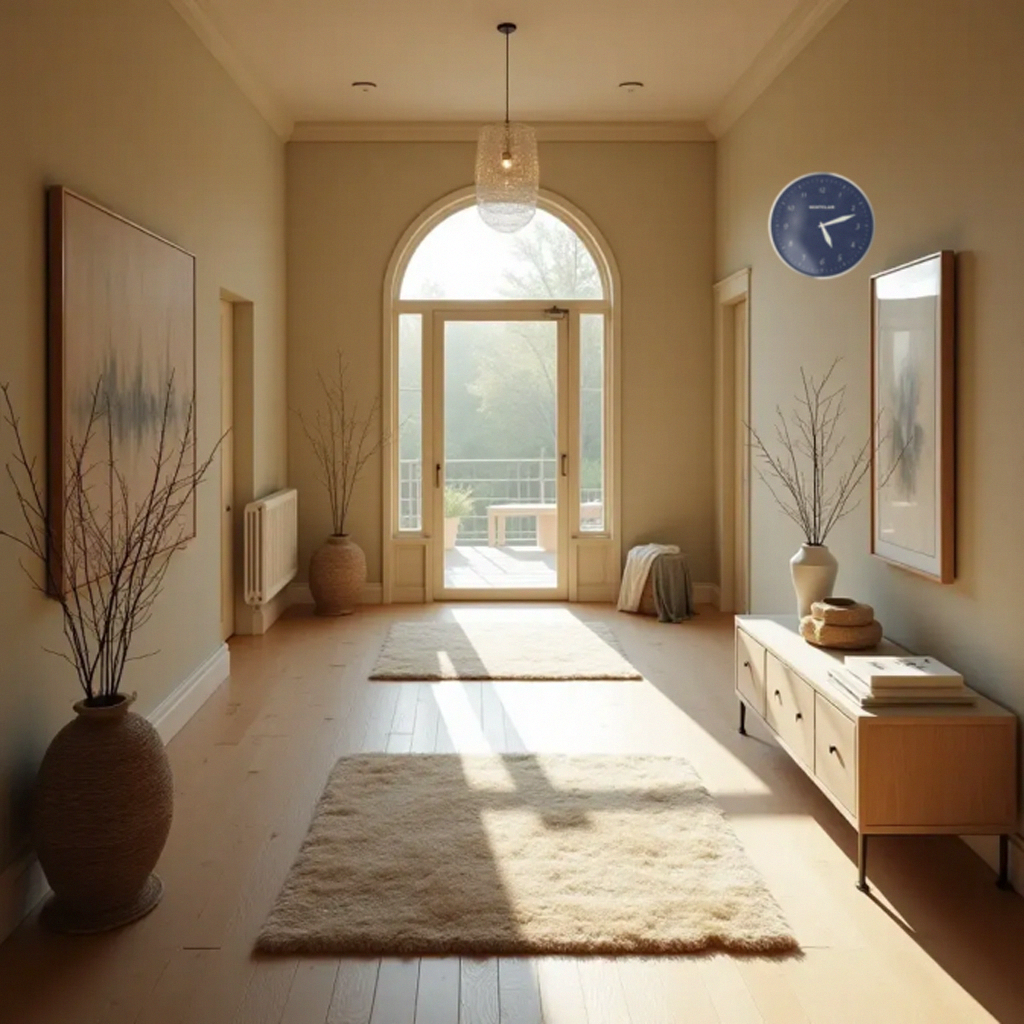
{"hour": 5, "minute": 12}
